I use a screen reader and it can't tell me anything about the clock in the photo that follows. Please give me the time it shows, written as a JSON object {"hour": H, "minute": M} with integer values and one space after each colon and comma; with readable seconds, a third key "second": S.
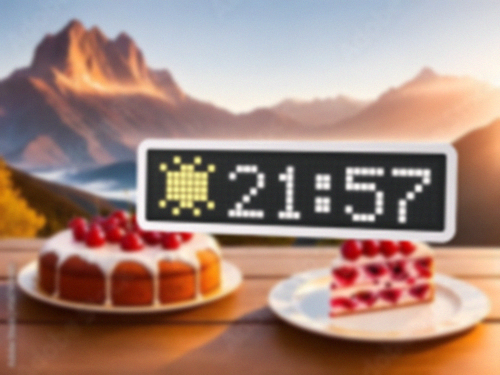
{"hour": 21, "minute": 57}
